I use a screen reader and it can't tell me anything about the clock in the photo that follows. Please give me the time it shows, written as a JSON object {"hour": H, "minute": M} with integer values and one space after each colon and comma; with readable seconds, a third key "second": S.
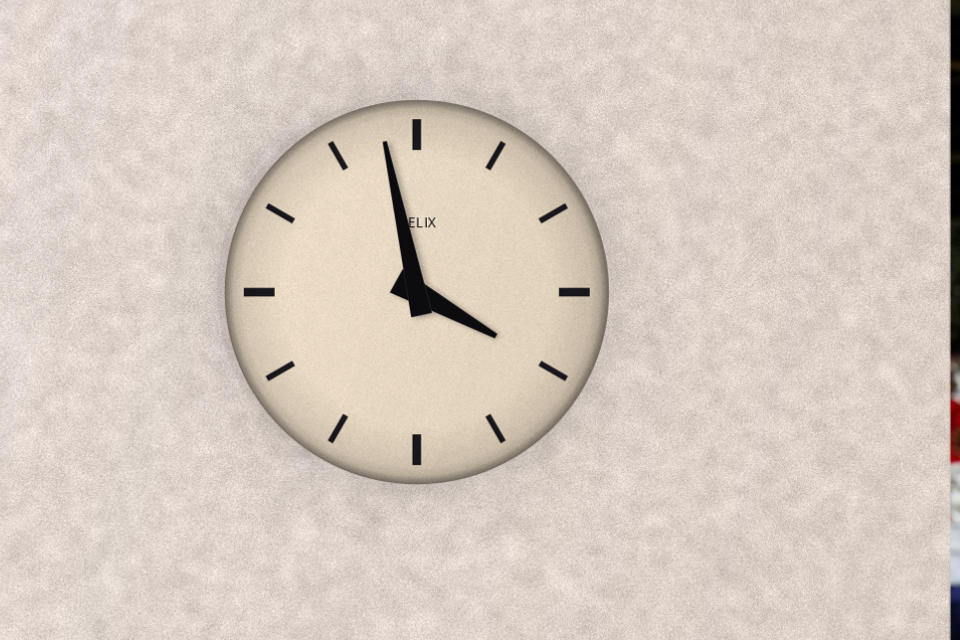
{"hour": 3, "minute": 58}
